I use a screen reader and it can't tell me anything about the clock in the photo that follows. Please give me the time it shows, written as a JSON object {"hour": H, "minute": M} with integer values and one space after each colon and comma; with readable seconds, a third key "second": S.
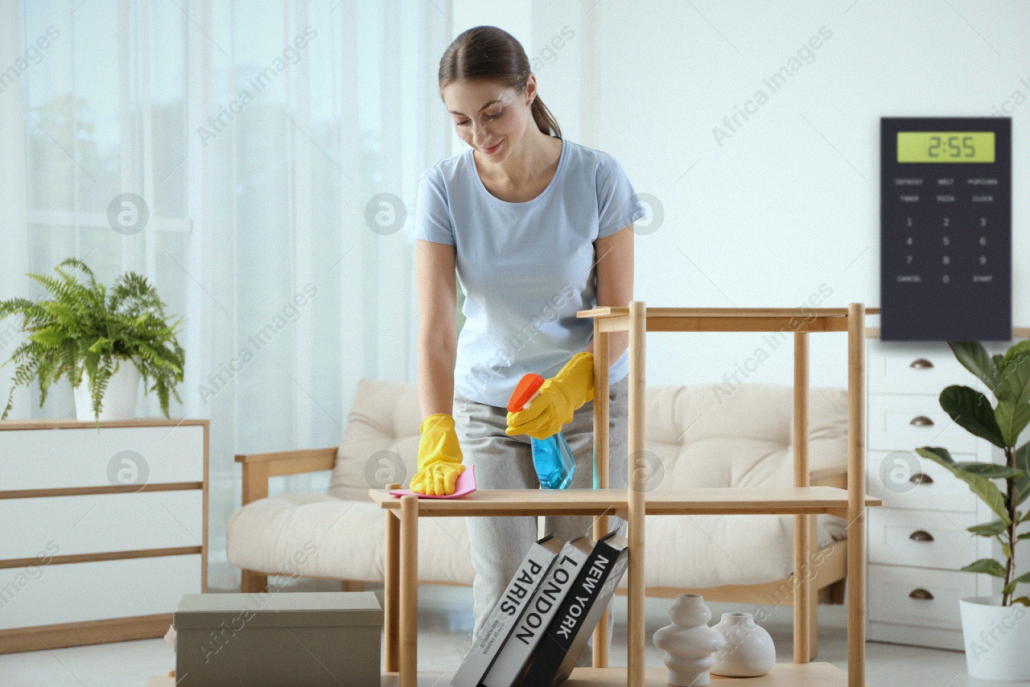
{"hour": 2, "minute": 55}
